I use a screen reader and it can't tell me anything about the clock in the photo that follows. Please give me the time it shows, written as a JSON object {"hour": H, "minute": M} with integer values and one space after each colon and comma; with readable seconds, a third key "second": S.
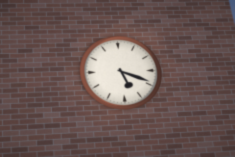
{"hour": 5, "minute": 19}
